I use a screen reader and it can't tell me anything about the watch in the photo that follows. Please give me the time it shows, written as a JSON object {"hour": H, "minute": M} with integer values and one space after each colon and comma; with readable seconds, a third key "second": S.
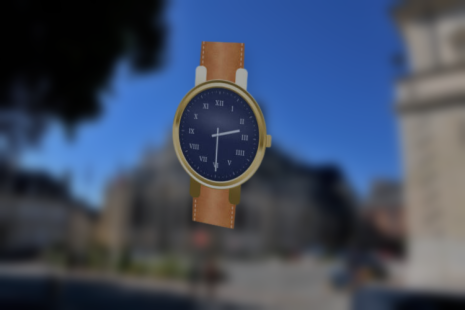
{"hour": 2, "minute": 30}
